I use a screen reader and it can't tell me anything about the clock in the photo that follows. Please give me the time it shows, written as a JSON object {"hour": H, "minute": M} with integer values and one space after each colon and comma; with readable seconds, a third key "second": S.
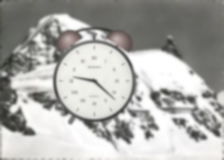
{"hour": 9, "minute": 22}
